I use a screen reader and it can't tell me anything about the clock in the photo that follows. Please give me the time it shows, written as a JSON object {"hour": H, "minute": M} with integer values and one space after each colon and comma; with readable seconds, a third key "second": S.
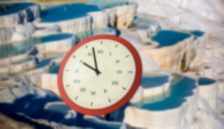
{"hour": 9, "minute": 57}
